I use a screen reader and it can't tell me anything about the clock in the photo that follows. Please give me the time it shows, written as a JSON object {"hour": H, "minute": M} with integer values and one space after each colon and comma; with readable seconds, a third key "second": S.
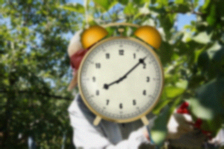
{"hour": 8, "minute": 8}
